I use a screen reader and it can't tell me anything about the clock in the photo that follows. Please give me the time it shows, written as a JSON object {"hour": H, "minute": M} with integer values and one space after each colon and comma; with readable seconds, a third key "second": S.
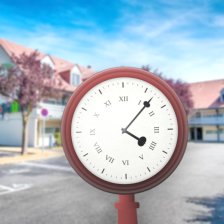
{"hour": 4, "minute": 7}
